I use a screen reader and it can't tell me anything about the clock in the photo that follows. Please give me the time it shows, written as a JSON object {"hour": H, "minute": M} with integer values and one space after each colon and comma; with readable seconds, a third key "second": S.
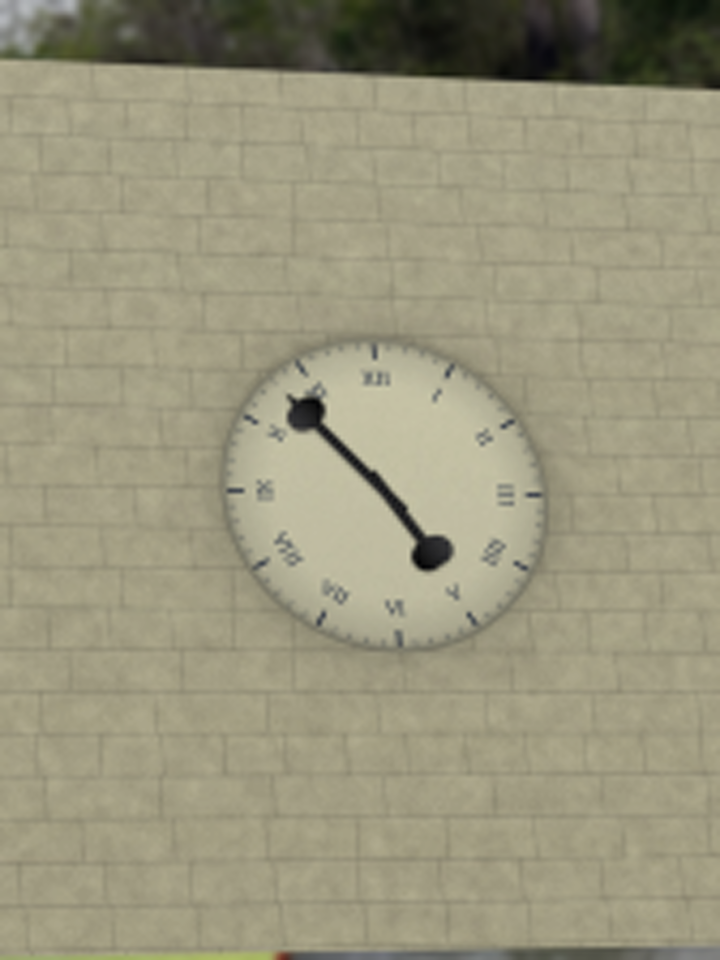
{"hour": 4, "minute": 53}
